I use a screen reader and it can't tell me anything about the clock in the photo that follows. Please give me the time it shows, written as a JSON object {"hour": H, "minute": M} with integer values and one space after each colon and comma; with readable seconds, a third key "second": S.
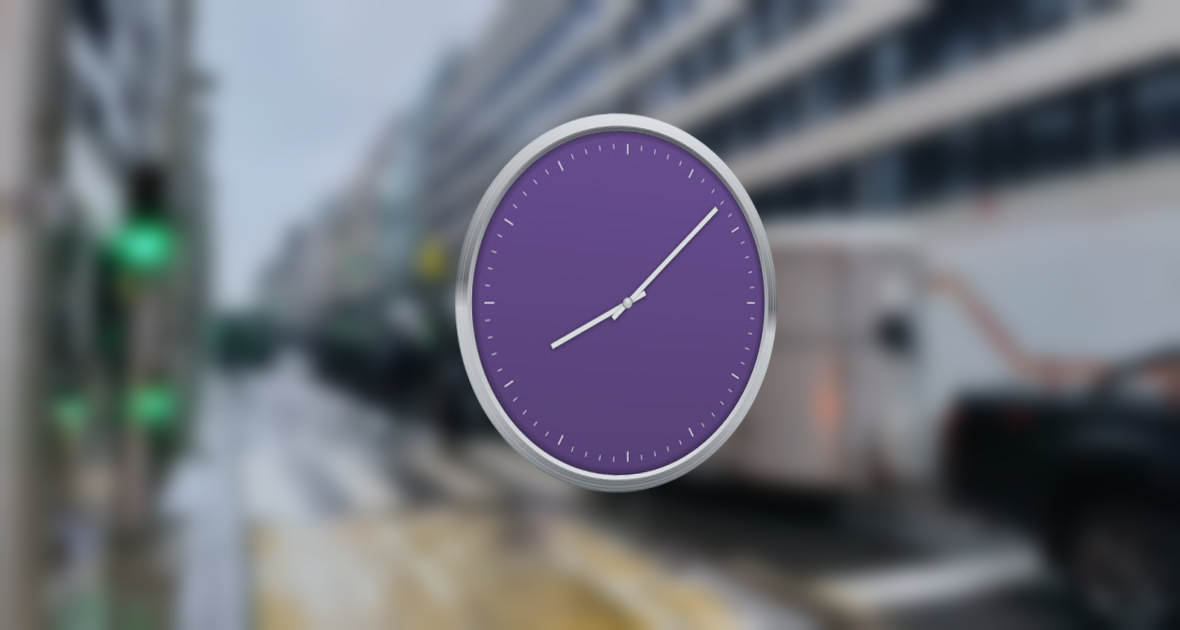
{"hour": 8, "minute": 8}
